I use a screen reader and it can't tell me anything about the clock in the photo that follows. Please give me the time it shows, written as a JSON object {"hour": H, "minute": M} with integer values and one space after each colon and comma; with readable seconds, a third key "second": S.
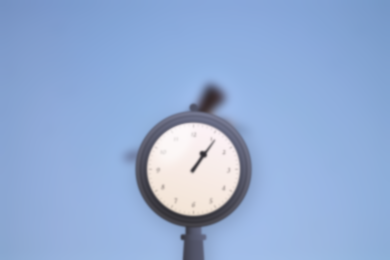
{"hour": 1, "minute": 6}
